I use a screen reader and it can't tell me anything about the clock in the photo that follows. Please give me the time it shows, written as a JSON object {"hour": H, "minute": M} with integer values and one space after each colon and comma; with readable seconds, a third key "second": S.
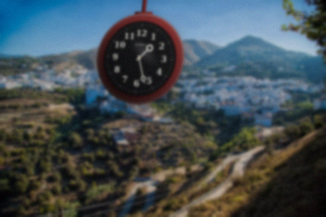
{"hour": 1, "minute": 27}
